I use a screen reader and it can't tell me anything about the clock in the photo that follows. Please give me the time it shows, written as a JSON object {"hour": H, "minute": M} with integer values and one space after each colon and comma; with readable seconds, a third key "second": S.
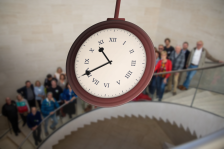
{"hour": 10, "minute": 40}
